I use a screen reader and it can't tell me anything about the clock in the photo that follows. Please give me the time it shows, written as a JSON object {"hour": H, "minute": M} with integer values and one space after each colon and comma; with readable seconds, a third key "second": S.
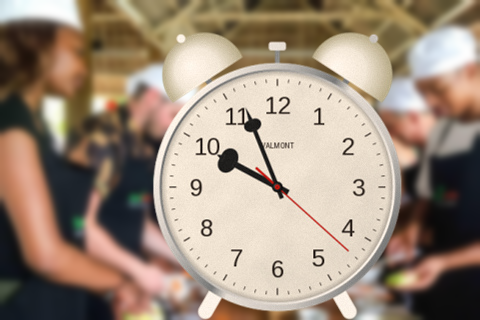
{"hour": 9, "minute": 56, "second": 22}
